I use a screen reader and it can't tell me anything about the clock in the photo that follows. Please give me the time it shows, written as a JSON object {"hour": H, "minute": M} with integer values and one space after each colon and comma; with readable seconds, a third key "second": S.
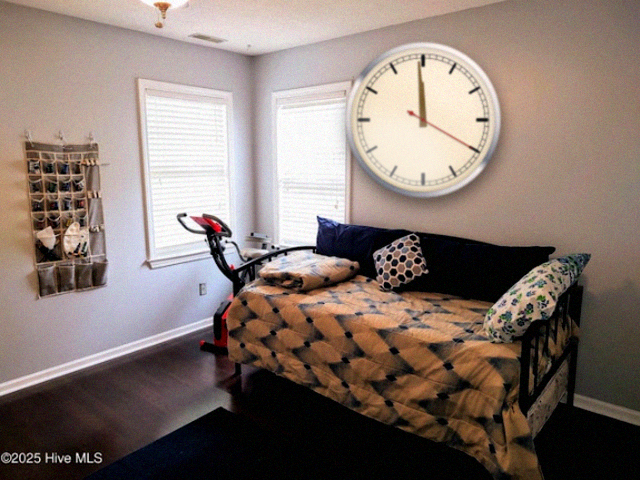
{"hour": 11, "minute": 59, "second": 20}
